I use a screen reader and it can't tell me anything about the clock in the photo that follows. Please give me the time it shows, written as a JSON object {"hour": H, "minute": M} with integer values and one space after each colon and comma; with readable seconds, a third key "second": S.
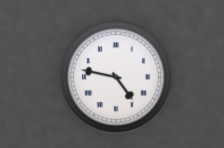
{"hour": 4, "minute": 47}
